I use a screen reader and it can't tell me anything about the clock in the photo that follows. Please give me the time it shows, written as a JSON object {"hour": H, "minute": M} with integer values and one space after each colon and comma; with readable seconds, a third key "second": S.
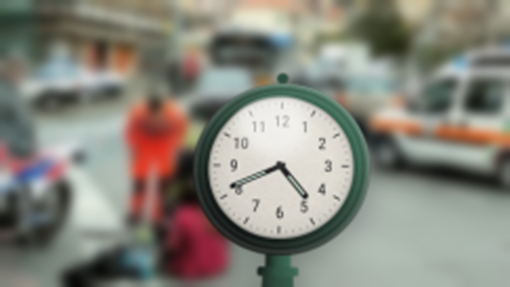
{"hour": 4, "minute": 41}
